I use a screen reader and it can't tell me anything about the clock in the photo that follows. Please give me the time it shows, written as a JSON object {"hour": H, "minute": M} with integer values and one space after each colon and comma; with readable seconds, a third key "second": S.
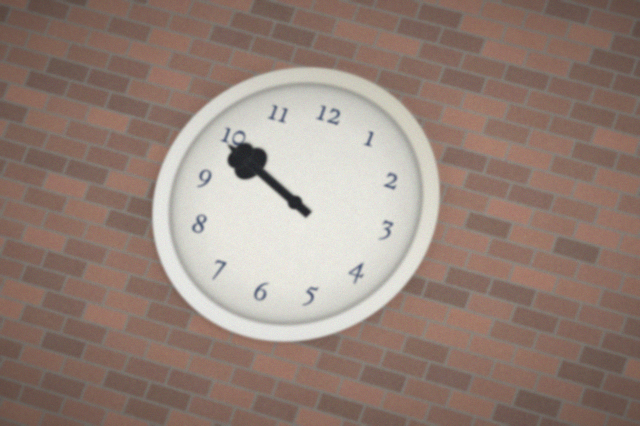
{"hour": 9, "minute": 49}
